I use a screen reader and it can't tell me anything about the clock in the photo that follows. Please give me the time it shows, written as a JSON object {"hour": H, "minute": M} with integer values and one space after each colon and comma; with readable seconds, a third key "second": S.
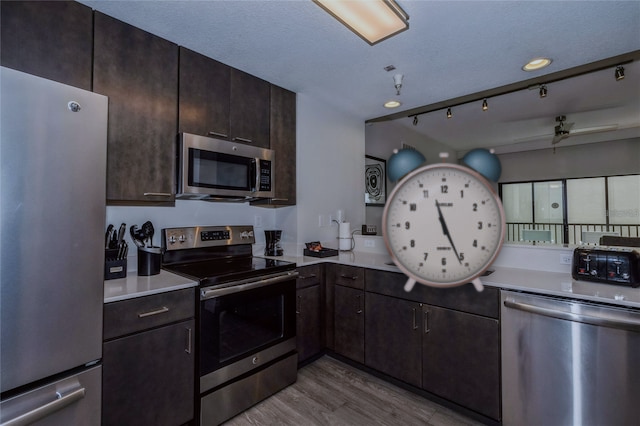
{"hour": 11, "minute": 26}
